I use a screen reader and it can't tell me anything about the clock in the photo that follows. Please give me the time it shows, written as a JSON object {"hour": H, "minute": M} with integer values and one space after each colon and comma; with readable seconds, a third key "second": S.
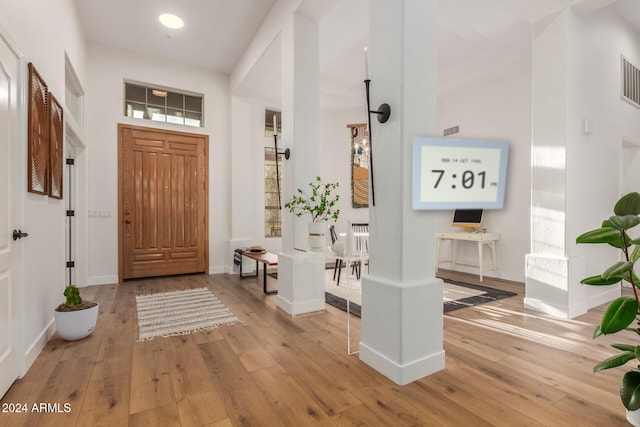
{"hour": 7, "minute": 1}
